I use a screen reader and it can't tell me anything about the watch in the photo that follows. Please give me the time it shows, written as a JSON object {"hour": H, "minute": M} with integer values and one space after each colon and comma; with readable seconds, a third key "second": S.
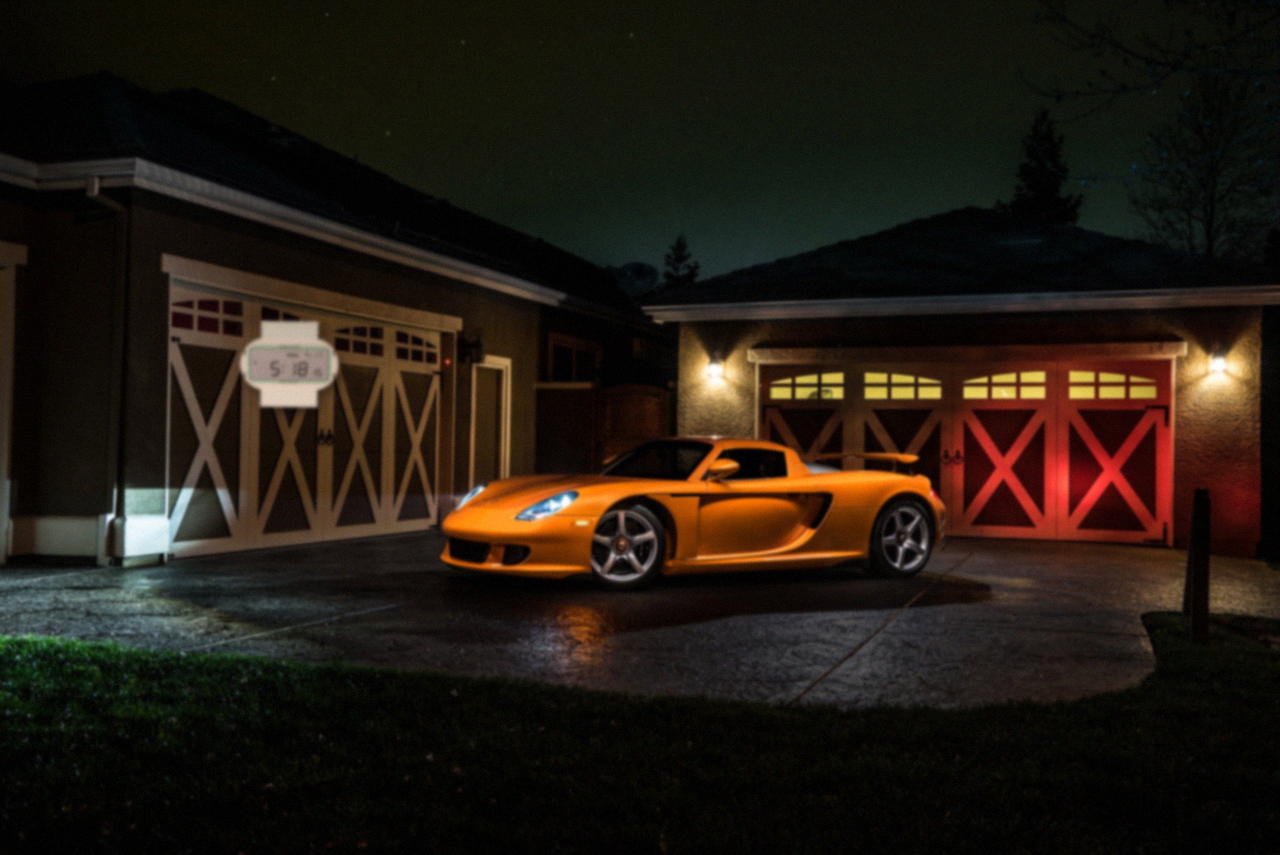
{"hour": 5, "minute": 18}
